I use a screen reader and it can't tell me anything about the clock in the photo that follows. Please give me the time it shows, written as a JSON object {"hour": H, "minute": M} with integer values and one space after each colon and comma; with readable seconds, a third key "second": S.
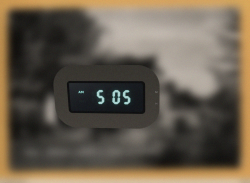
{"hour": 5, "minute": 5}
